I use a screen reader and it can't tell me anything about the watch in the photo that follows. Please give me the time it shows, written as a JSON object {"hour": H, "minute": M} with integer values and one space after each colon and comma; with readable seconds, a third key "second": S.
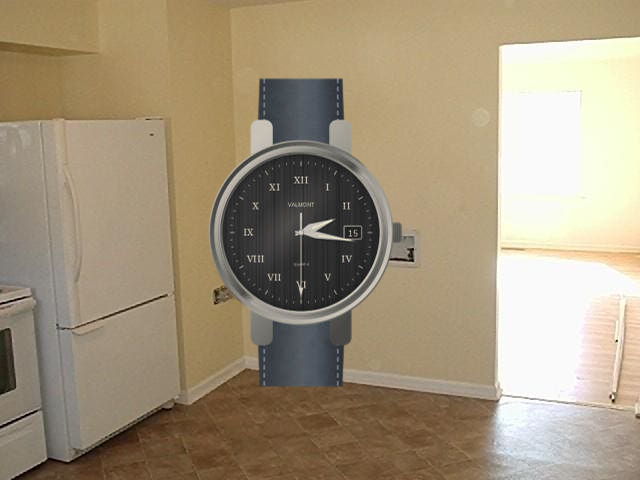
{"hour": 2, "minute": 16, "second": 30}
